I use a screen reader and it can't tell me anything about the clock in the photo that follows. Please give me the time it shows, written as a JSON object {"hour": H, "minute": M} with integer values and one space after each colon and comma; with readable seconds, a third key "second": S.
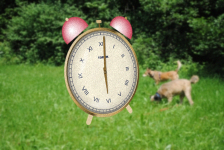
{"hour": 6, "minute": 1}
